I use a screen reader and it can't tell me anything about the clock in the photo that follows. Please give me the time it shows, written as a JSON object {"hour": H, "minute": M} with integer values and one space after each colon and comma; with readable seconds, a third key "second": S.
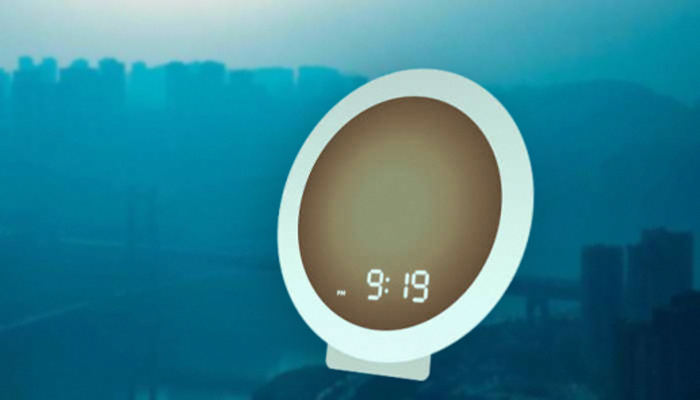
{"hour": 9, "minute": 19}
